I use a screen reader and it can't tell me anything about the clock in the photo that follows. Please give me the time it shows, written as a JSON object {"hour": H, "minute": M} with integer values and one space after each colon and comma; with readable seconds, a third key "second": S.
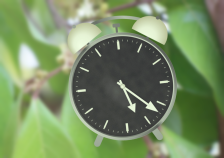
{"hour": 5, "minute": 22}
